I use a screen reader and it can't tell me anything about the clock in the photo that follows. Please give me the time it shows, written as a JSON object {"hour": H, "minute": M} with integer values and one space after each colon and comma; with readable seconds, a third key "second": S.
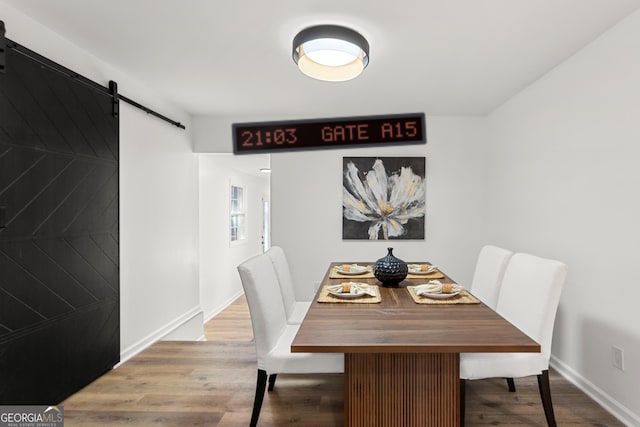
{"hour": 21, "minute": 3}
